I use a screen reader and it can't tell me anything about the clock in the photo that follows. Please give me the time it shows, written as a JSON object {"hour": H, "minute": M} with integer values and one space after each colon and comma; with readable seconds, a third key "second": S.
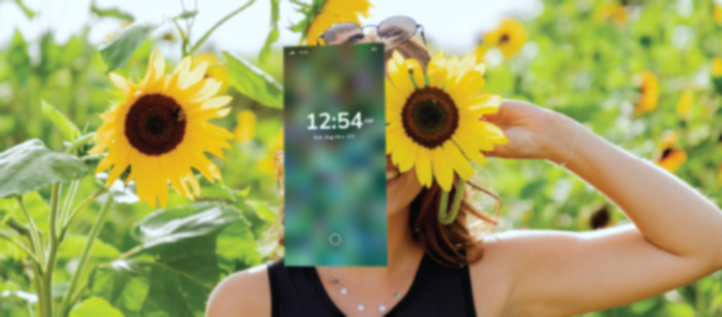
{"hour": 12, "minute": 54}
